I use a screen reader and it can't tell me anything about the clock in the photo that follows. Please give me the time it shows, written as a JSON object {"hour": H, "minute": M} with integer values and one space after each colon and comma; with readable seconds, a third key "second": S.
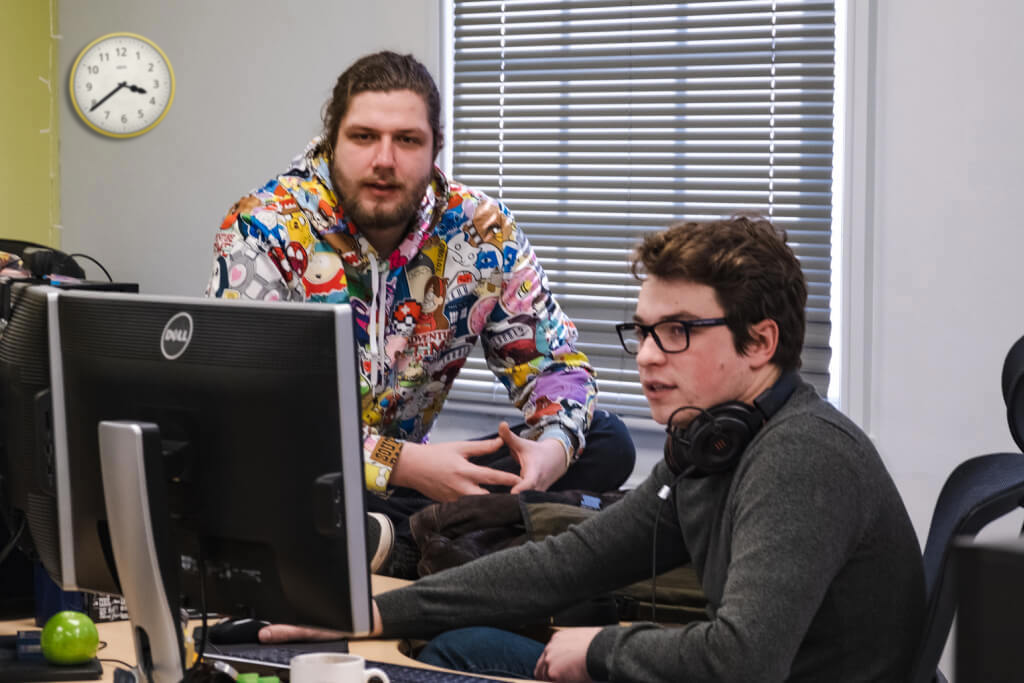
{"hour": 3, "minute": 39}
